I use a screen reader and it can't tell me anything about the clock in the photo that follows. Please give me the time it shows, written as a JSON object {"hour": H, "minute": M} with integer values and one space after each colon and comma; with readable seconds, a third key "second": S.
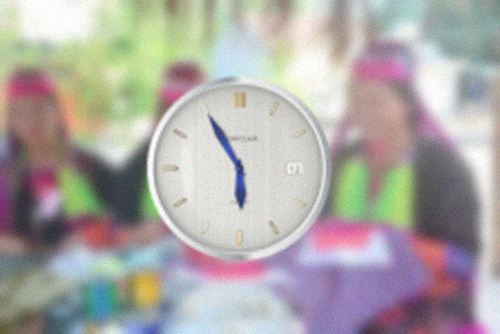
{"hour": 5, "minute": 55}
